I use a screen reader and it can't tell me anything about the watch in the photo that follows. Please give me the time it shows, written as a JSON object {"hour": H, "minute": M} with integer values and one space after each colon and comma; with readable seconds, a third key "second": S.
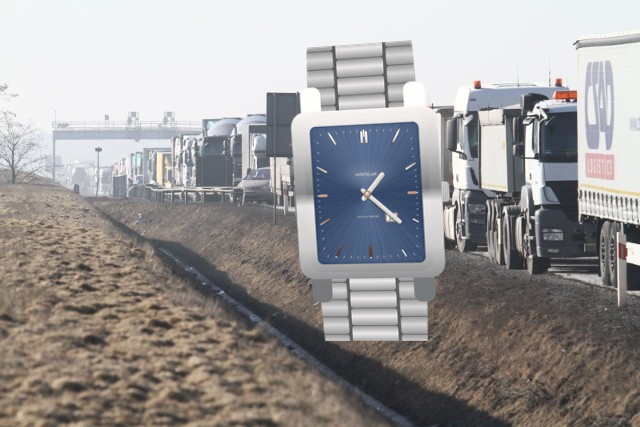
{"hour": 1, "minute": 22}
